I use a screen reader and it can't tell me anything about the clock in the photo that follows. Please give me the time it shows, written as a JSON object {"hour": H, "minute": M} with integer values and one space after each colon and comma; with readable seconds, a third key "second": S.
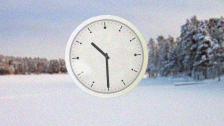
{"hour": 10, "minute": 30}
